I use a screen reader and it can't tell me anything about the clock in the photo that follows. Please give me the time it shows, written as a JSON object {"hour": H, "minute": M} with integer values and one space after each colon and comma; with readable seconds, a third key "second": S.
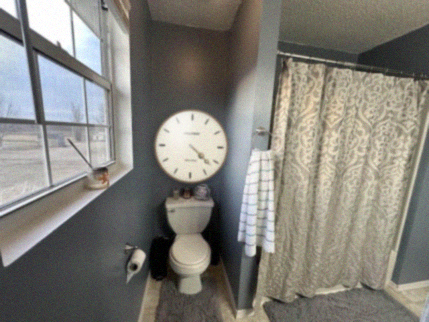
{"hour": 4, "minute": 22}
